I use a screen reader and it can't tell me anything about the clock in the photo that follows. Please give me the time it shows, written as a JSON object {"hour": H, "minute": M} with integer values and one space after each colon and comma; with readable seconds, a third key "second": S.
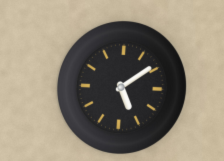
{"hour": 5, "minute": 9}
